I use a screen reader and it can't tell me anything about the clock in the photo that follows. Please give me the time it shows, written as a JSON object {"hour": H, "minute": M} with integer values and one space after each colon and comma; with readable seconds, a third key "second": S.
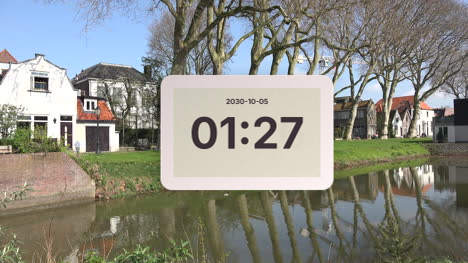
{"hour": 1, "minute": 27}
